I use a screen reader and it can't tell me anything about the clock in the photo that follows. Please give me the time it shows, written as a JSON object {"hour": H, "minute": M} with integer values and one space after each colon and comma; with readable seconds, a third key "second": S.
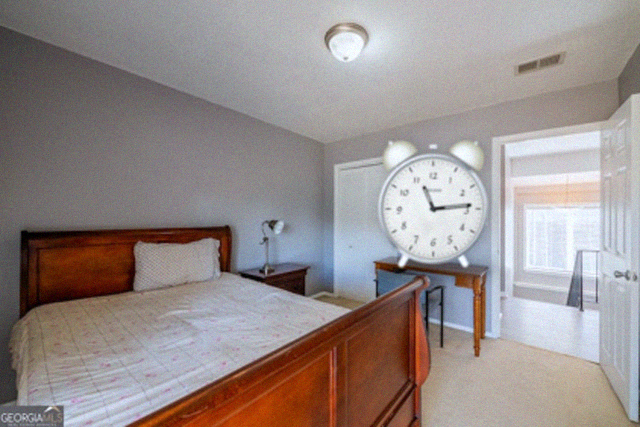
{"hour": 11, "minute": 14}
